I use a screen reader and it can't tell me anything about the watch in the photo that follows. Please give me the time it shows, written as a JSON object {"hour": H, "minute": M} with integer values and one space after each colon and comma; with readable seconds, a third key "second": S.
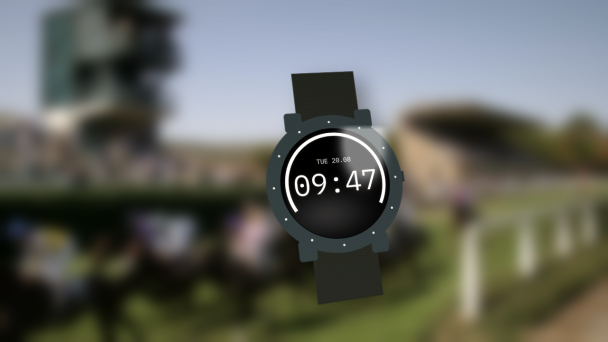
{"hour": 9, "minute": 47}
